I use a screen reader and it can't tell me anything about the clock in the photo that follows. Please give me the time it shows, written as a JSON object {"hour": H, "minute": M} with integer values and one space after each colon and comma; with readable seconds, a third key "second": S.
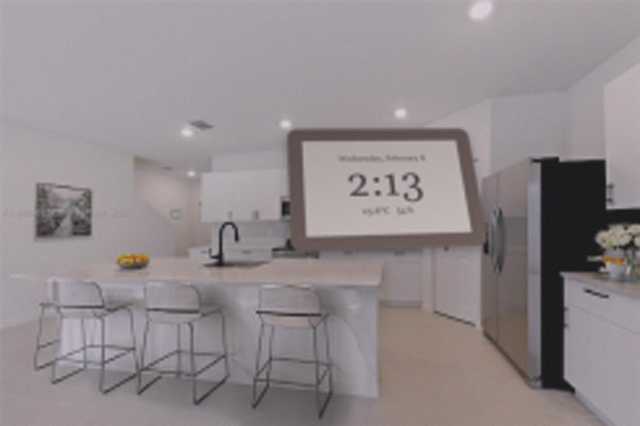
{"hour": 2, "minute": 13}
